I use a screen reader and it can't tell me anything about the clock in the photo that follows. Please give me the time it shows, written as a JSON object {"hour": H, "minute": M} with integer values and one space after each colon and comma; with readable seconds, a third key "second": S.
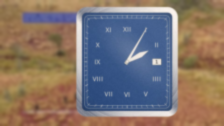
{"hour": 2, "minute": 5}
